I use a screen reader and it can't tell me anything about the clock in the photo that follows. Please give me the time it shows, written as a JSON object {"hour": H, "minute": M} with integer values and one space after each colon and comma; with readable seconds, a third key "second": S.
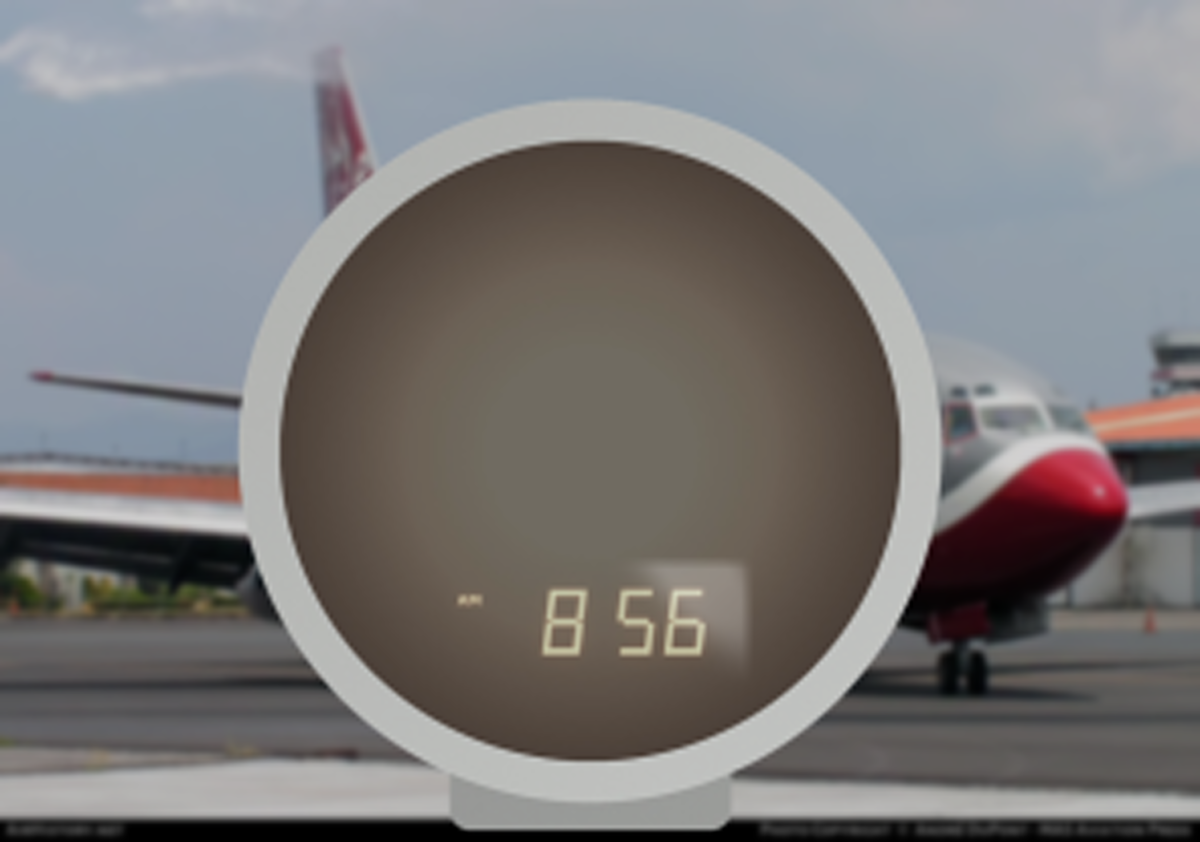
{"hour": 8, "minute": 56}
